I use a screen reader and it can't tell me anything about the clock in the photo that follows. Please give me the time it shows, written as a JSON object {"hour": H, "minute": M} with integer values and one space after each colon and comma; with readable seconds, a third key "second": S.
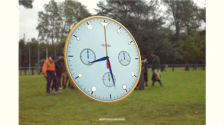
{"hour": 8, "minute": 28}
